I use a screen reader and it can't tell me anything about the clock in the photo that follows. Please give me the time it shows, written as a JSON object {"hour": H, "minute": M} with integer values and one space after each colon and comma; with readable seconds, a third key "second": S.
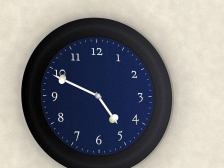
{"hour": 4, "minute": 49}
